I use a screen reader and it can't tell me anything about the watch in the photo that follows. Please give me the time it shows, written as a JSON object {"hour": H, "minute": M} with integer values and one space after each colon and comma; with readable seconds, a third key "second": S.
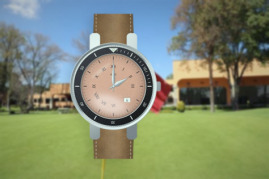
{"hour": 2, "minute": 0}
